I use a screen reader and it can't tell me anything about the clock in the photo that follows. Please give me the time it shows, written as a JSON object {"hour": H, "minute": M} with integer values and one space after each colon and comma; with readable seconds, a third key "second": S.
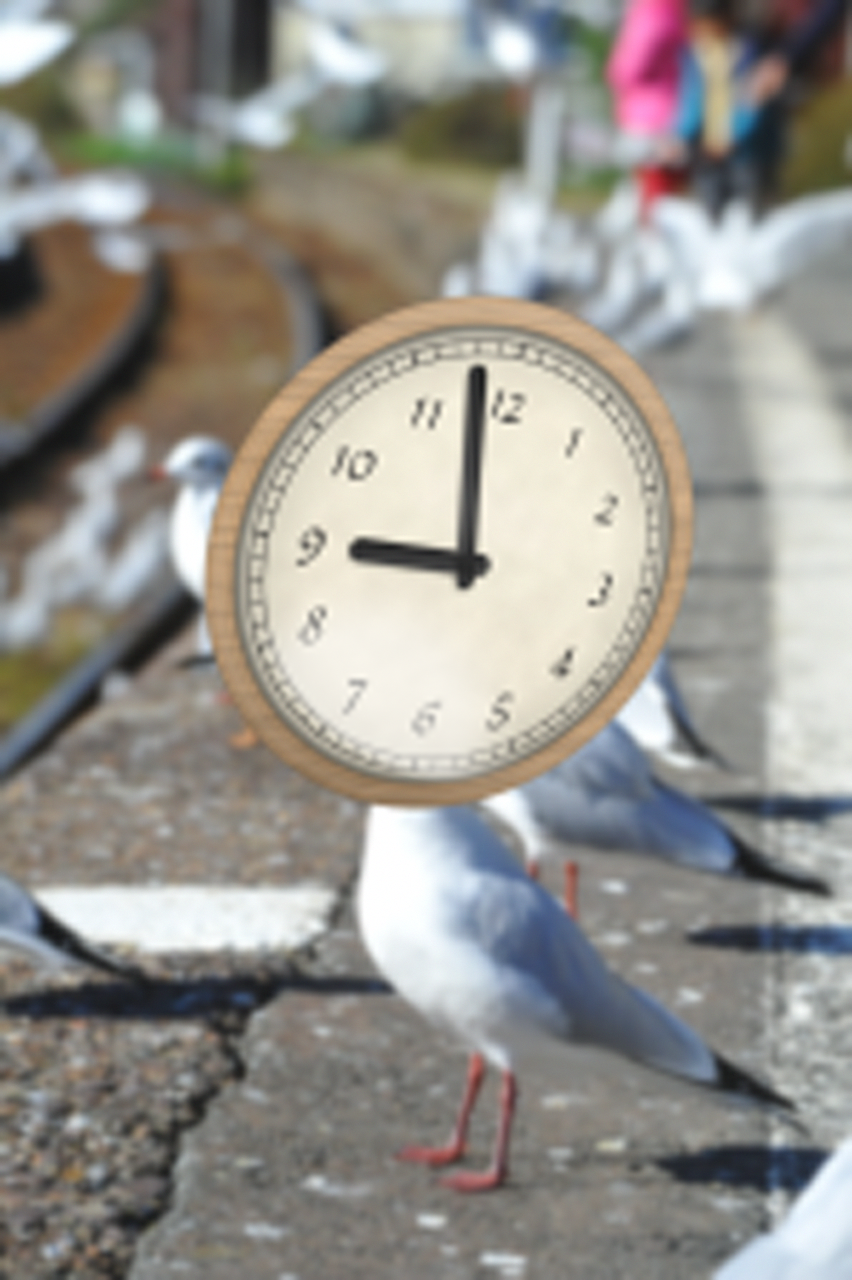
{"hour": 8, "minute": 58}
